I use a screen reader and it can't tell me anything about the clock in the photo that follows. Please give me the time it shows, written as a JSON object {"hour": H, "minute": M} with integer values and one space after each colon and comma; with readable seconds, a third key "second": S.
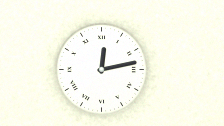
{"hour": 12, "minute": 13}
